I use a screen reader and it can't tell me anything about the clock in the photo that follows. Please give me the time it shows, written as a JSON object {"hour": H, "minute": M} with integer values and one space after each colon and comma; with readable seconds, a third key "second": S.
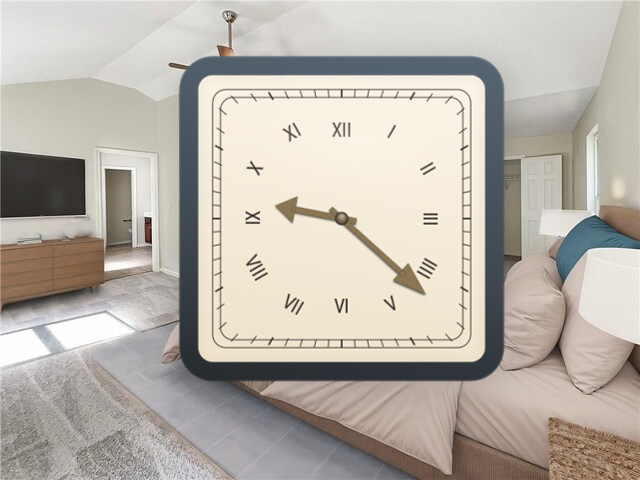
{"hour": 9, "minute": 22}
